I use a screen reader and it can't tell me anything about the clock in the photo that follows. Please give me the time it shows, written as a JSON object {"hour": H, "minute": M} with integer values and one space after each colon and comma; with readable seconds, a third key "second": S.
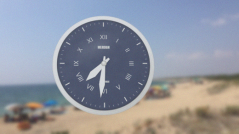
{"hour": 7, "minute": 31}
